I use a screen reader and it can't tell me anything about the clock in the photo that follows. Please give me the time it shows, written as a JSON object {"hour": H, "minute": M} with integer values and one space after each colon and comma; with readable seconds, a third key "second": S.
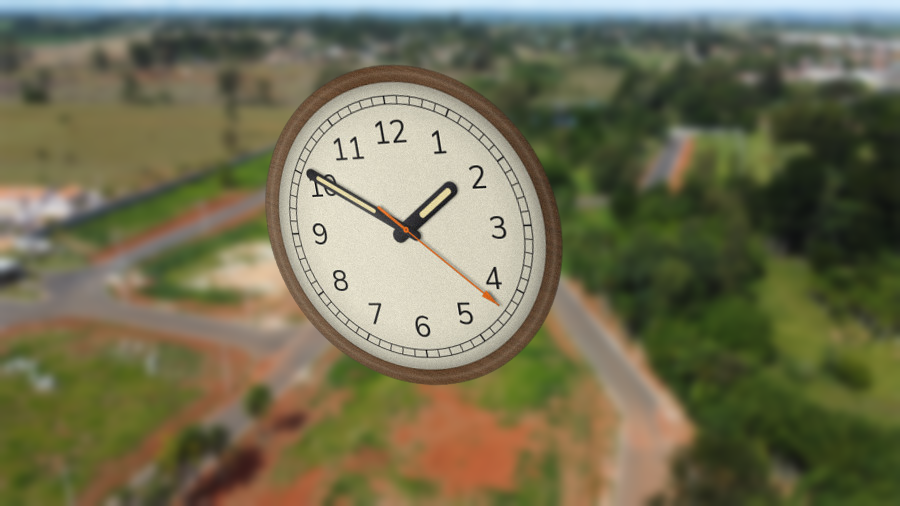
{"hour": 1, "minute": 50, "second": 22}
